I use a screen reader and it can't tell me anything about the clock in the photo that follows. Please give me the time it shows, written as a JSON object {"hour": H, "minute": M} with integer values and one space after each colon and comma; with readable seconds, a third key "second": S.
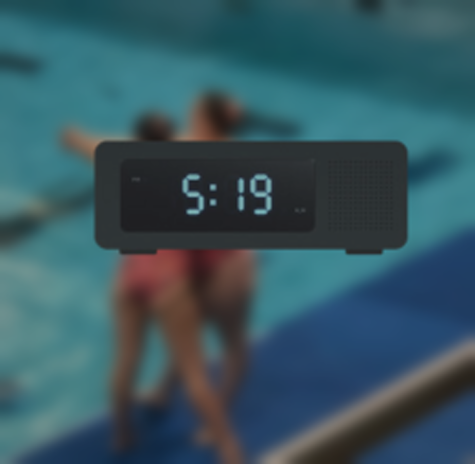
{"hour": 5, "minute": 19}
